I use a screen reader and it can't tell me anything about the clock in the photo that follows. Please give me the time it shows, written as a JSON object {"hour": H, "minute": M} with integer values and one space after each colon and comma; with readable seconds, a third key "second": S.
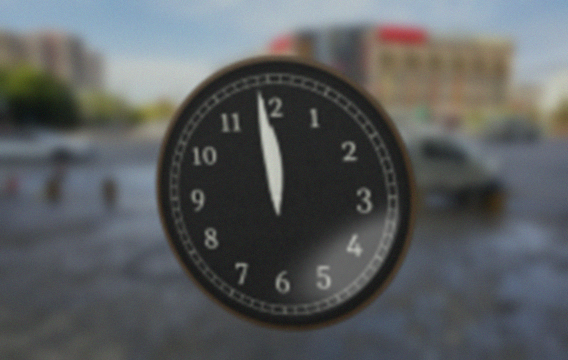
{"hour": 11, "minute": 59}
